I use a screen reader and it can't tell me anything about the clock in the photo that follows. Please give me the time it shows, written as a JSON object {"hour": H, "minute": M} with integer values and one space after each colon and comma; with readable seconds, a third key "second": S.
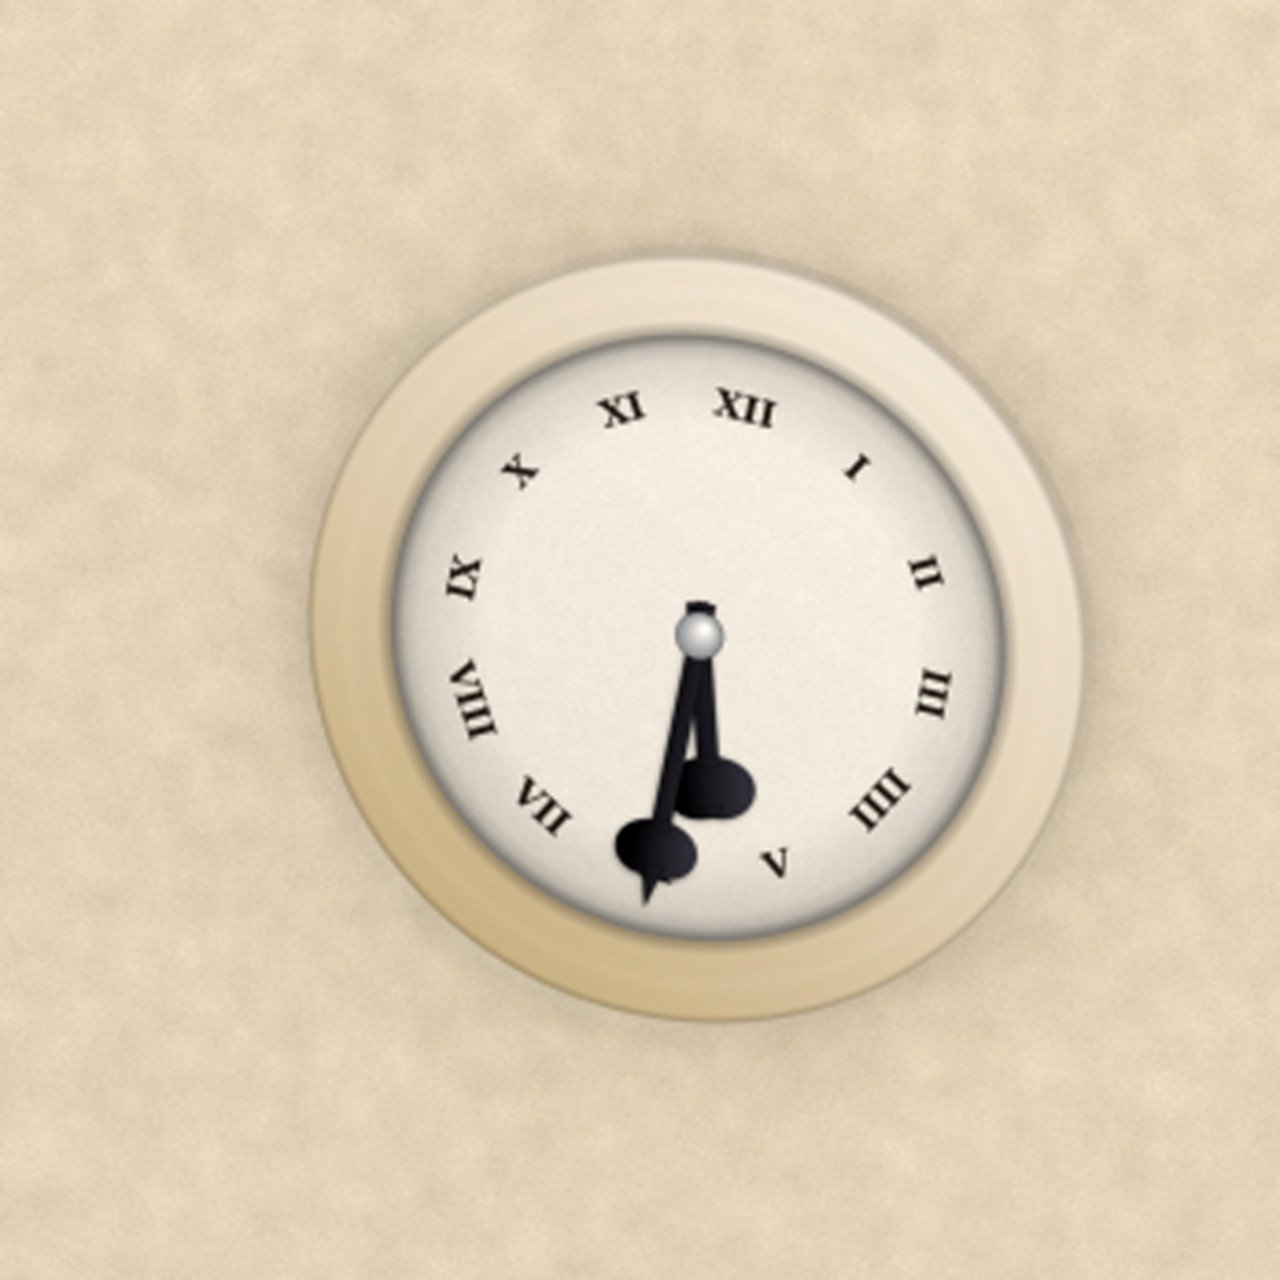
{"hour": 5, "minute": 30}
